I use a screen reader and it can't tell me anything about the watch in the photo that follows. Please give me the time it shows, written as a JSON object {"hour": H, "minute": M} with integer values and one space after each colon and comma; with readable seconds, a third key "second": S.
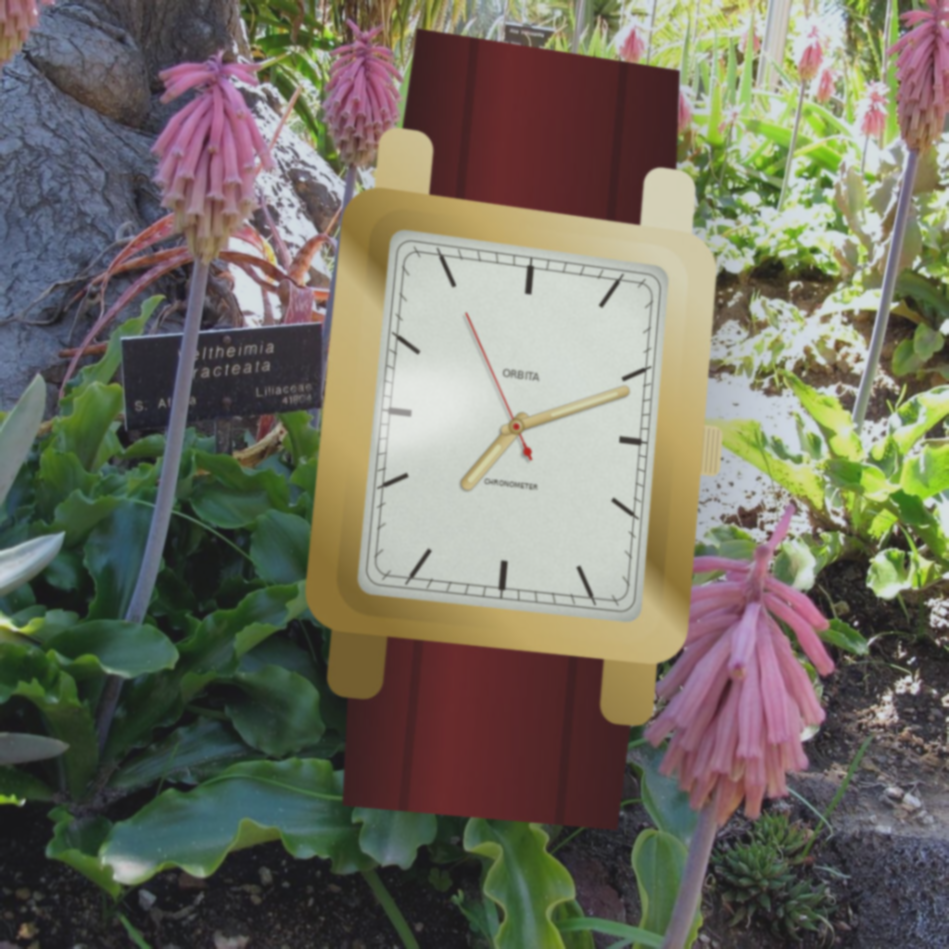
{"hour": 7, "minute": 10, "second": 55}
